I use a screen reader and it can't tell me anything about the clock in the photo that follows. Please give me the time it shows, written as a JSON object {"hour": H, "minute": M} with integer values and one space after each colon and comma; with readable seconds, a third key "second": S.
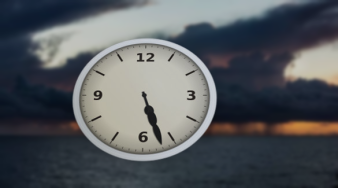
{"hour": 5, "minute": 27}
